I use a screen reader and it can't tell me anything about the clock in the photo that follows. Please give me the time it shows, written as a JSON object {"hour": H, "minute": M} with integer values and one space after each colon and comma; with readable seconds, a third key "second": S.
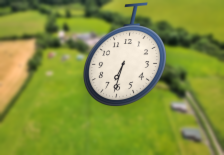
{"hour": 6, "minute": 31}
